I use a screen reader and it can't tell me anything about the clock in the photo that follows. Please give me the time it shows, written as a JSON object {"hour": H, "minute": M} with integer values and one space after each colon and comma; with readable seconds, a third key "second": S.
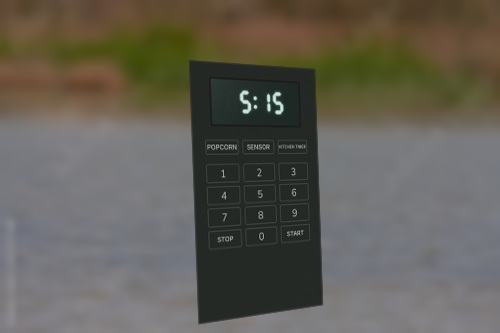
{"hour": 5, "minute": 15}
